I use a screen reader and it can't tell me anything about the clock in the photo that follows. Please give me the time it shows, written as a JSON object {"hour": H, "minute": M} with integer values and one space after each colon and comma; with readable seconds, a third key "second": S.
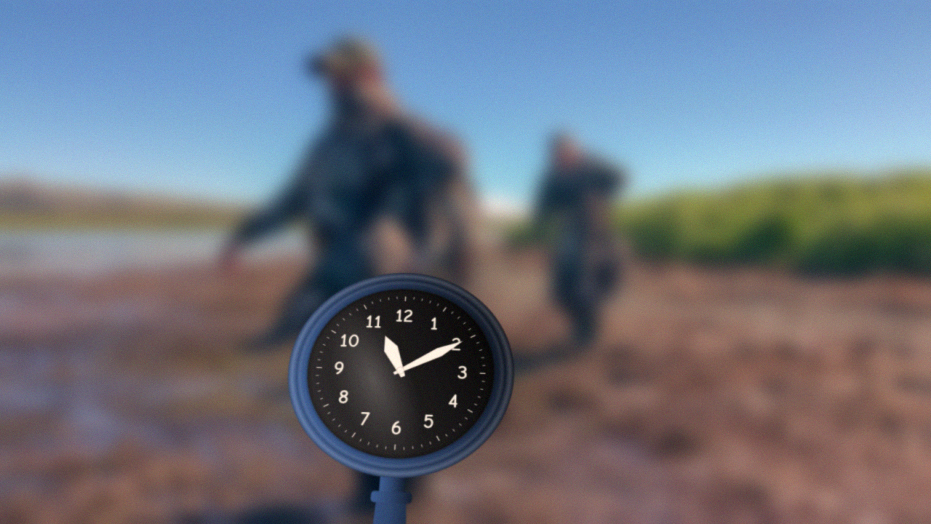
{"hour": 11, "minute": 10}
